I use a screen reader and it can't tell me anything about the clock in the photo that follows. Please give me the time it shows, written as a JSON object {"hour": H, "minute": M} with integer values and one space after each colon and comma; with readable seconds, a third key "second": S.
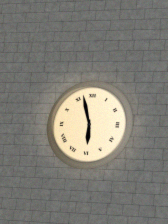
{"hour": 5, "minute": 57}
